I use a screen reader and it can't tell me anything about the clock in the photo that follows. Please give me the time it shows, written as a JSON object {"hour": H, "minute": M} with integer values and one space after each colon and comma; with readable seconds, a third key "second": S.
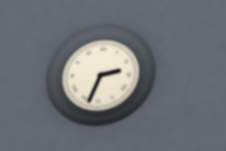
{"hour": 2, "minute": 33}
